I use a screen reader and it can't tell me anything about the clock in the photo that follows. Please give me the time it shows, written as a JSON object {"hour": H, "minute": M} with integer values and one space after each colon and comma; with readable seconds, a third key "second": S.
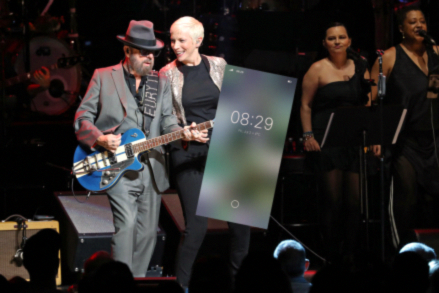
{"hour": 8, "minute": 29}
